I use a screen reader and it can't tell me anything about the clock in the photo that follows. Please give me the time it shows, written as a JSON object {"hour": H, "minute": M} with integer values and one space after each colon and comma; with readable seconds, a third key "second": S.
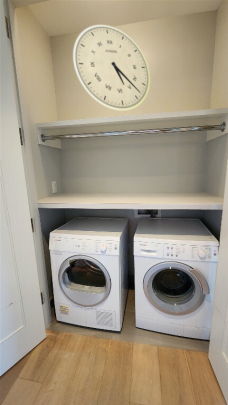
{"hour": 5, "minute": 23}
